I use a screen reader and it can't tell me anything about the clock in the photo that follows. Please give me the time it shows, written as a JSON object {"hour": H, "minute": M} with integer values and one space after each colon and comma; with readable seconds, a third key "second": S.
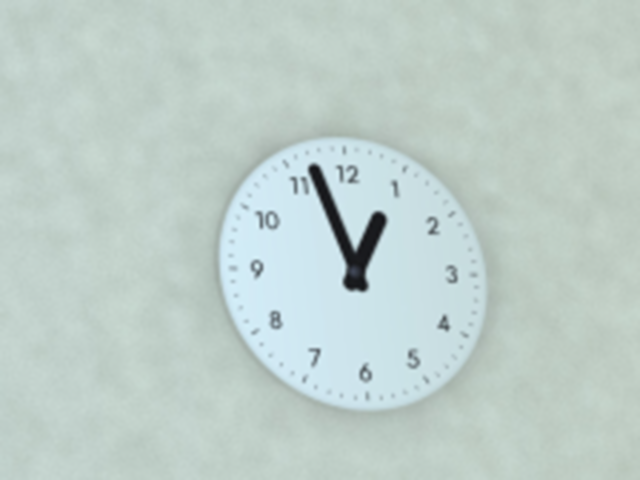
{"hour": 12, "minute": 57}
